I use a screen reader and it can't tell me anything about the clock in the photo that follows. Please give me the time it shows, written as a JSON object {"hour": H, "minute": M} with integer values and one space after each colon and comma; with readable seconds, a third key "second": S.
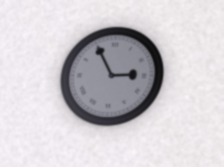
{"hour": 2, "minute": 55}
